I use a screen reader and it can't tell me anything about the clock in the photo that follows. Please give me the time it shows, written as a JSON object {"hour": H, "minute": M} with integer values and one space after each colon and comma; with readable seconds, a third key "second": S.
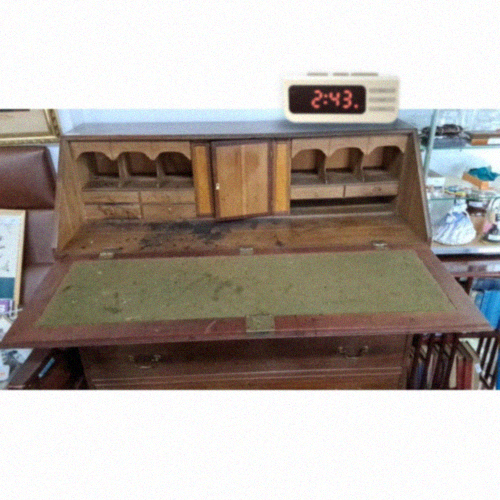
{"hour": 2, "minute": 43}
